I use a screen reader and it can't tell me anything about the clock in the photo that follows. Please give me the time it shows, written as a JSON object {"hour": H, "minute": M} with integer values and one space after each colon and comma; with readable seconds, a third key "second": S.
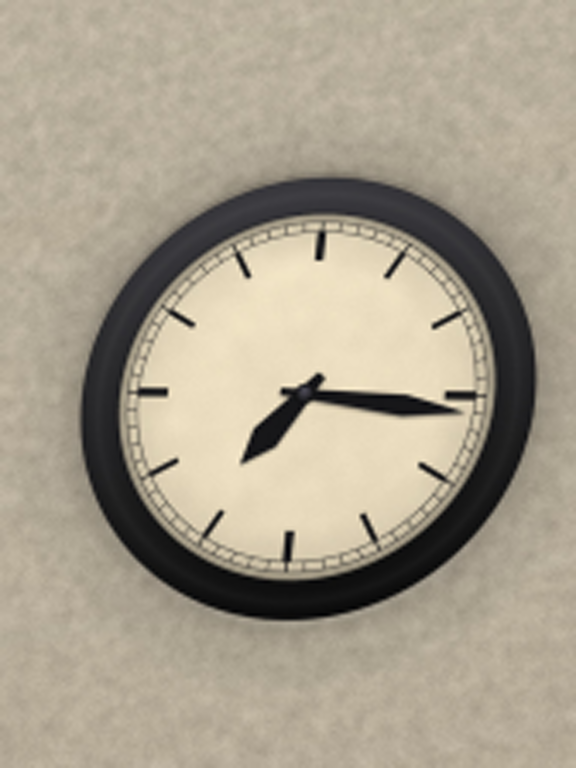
{"hour": 7, "minute": 16}
